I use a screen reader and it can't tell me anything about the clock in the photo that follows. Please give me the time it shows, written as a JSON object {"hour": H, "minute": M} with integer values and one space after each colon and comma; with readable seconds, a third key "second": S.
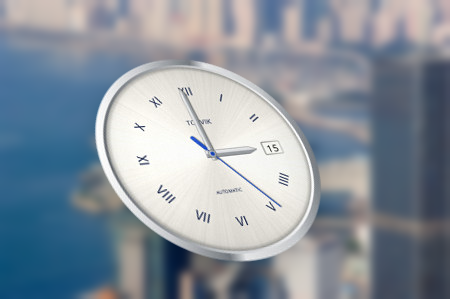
{"hour": 2, "minute": 59, "second": 24}
